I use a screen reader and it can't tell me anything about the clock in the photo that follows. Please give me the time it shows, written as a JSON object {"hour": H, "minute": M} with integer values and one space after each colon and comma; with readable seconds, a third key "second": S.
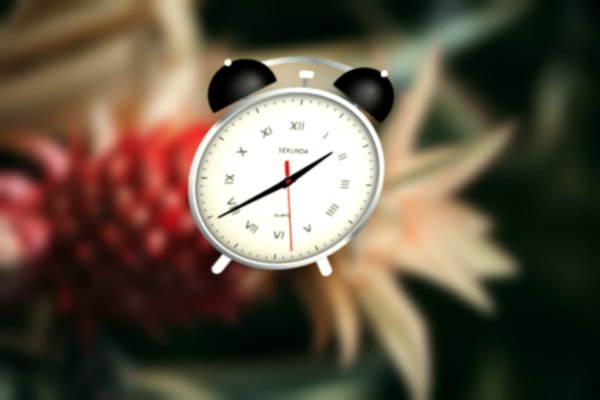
{"hour": 1, "minute": 39, "second": 28}
